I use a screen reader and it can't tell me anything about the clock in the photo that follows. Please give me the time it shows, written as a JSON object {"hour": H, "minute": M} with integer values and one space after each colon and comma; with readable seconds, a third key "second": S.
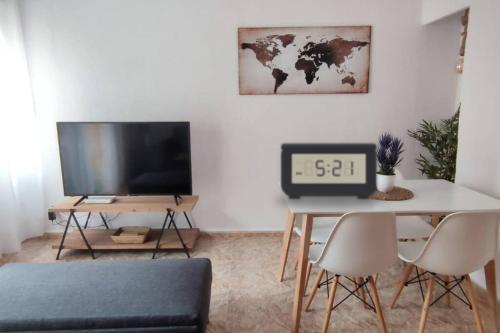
{"hour": 5, "minute": 21}
